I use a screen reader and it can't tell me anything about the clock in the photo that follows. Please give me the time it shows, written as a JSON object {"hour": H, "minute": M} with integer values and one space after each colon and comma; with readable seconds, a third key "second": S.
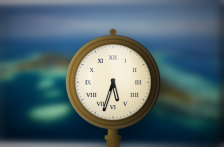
{"hour": 5, "minute": 33}
